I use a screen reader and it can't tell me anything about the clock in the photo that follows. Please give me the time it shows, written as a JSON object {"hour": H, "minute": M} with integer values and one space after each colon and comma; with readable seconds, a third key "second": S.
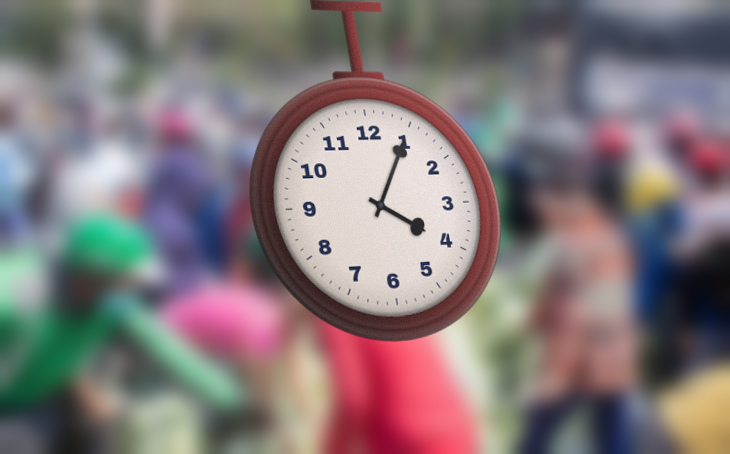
{"hour": 4, "minute": 5}
